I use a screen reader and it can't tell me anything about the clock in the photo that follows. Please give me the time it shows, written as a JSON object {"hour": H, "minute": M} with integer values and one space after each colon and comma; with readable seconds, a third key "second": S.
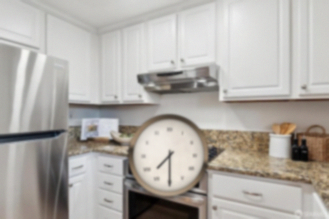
{"hour": 7, "minute": 30}
